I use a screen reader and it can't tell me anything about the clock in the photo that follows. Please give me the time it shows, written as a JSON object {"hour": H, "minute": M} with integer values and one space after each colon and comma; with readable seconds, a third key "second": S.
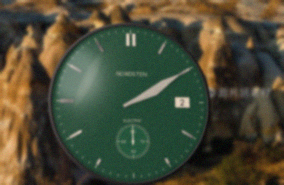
{"hour": 2, "minute": 10}
